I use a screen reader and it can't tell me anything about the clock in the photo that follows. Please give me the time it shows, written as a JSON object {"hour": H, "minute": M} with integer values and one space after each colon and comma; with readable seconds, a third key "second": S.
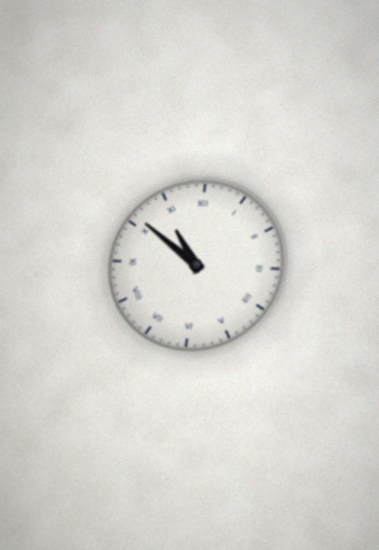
{"hour": 10, "minute": 51}
